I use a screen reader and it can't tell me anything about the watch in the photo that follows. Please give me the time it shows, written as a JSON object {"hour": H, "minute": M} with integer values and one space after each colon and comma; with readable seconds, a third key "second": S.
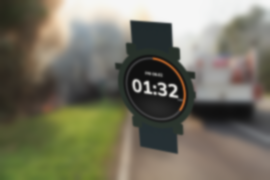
{"hour": 1, "minute": 32}
